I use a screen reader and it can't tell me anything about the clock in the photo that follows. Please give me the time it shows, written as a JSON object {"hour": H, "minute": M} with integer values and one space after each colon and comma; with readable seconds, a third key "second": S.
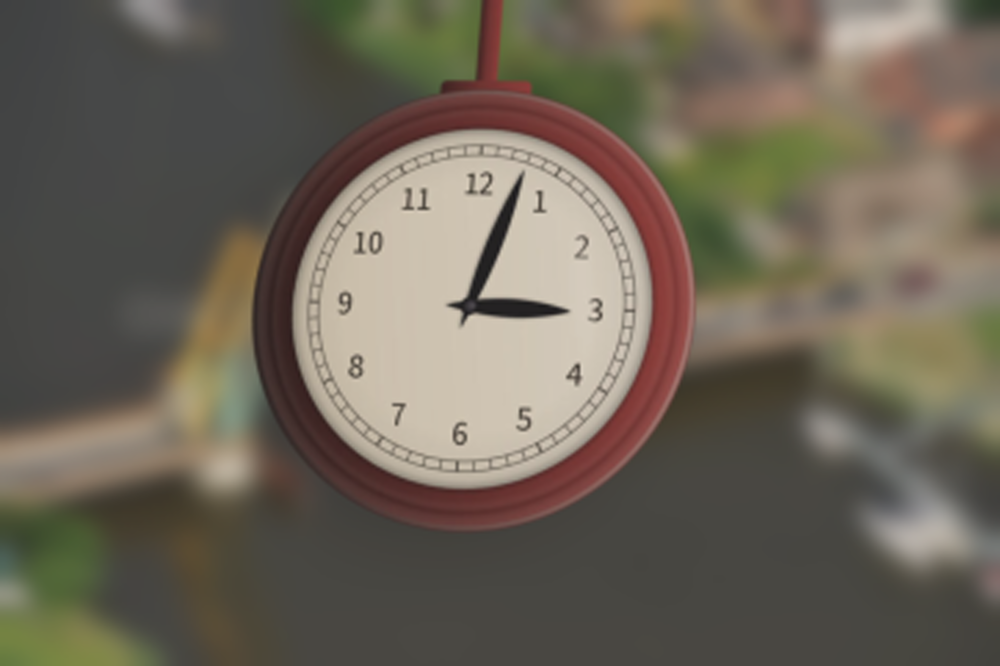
{"hour": 3, "minute": 3}
